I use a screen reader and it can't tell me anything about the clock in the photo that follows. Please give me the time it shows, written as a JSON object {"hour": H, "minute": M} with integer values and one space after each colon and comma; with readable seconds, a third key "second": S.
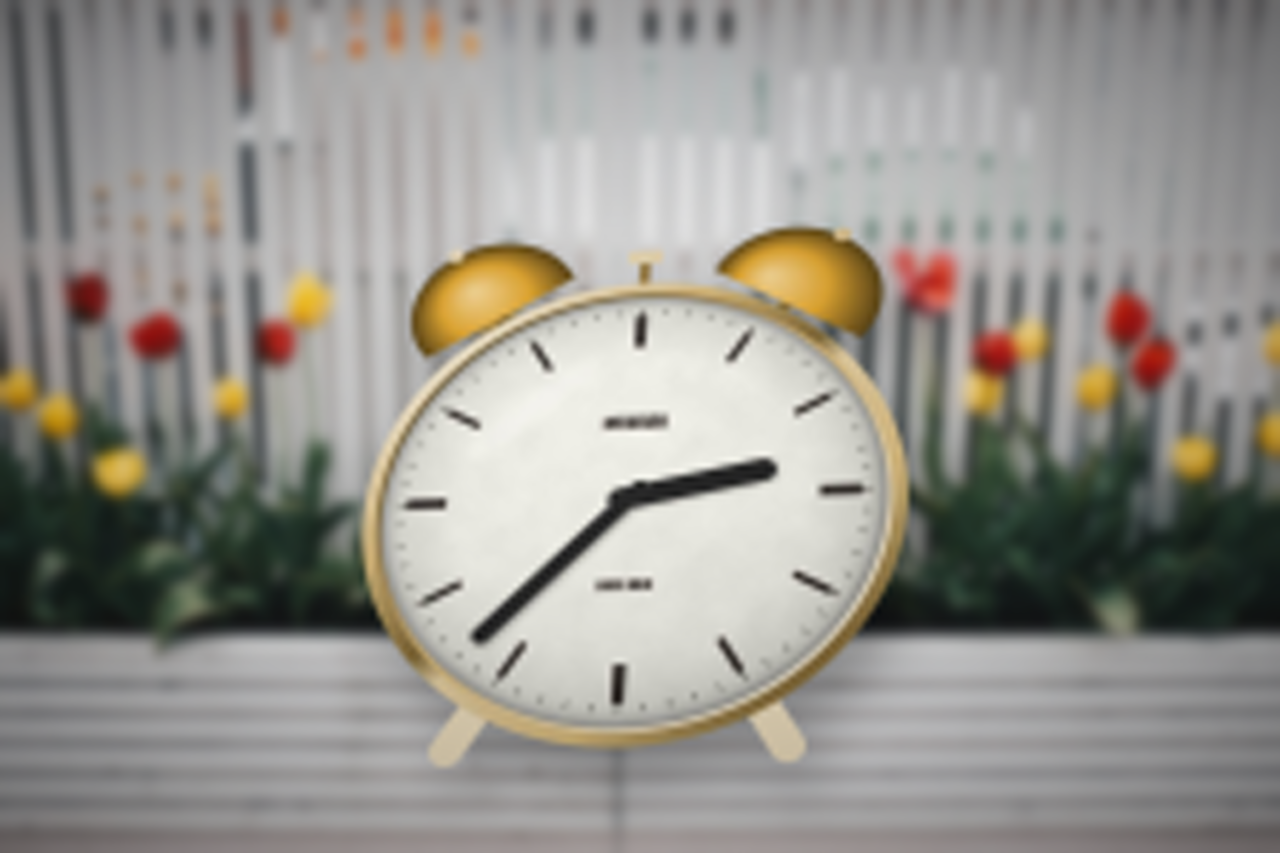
{"hour": 2, "minute": 37}
